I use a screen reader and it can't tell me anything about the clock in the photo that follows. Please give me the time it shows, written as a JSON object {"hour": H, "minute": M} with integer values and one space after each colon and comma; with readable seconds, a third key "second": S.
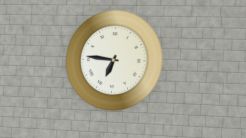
{"hour": 6, "minute": 46}
